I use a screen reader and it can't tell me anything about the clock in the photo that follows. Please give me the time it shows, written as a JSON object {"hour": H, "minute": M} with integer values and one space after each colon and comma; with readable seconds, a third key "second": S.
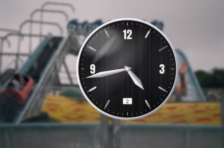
{"hour": 4, "minute": 43}
